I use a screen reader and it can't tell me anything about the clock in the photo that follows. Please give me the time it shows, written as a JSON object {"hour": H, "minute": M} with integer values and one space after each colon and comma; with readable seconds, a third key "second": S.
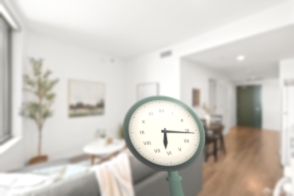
{"hour": 6, "minute": 16}
